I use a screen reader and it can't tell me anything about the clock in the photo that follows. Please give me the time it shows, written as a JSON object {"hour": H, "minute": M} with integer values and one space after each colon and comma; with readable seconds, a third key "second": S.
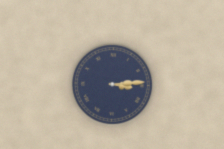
{"hour": 3, "minute": 14}
